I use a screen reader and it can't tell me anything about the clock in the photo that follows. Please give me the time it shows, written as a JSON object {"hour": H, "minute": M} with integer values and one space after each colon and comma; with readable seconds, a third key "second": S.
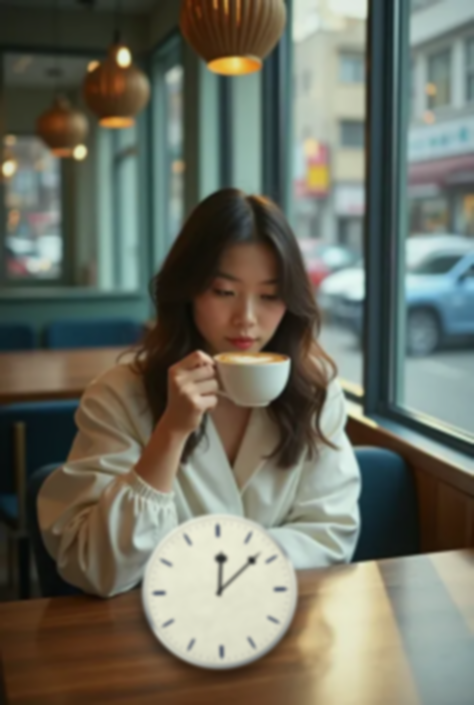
{"hour": 12, "minute": 8}
